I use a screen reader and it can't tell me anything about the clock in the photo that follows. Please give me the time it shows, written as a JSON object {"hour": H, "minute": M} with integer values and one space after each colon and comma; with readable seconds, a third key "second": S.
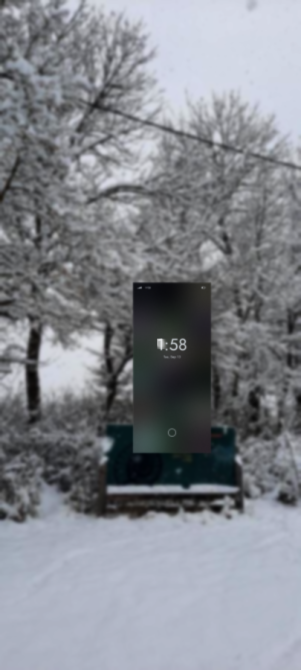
{"hour": 1, "minute": 58}
